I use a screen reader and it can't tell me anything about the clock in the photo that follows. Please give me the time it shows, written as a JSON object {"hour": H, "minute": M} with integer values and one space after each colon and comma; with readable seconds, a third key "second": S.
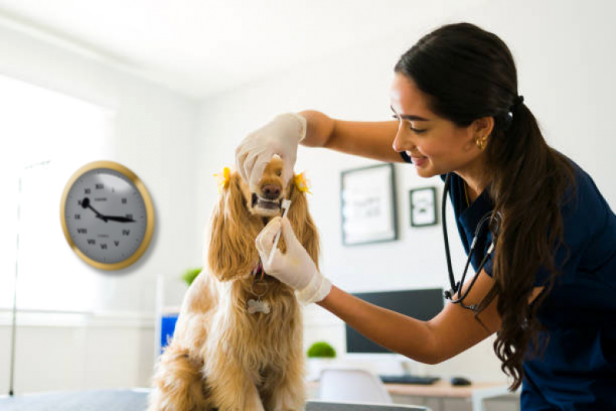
{"hour": 10, "minute": 16}
